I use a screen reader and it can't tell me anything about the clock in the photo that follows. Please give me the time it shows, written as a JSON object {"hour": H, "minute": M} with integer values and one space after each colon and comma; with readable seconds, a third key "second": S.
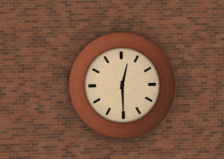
{"hour": 12, "minute": 30}
